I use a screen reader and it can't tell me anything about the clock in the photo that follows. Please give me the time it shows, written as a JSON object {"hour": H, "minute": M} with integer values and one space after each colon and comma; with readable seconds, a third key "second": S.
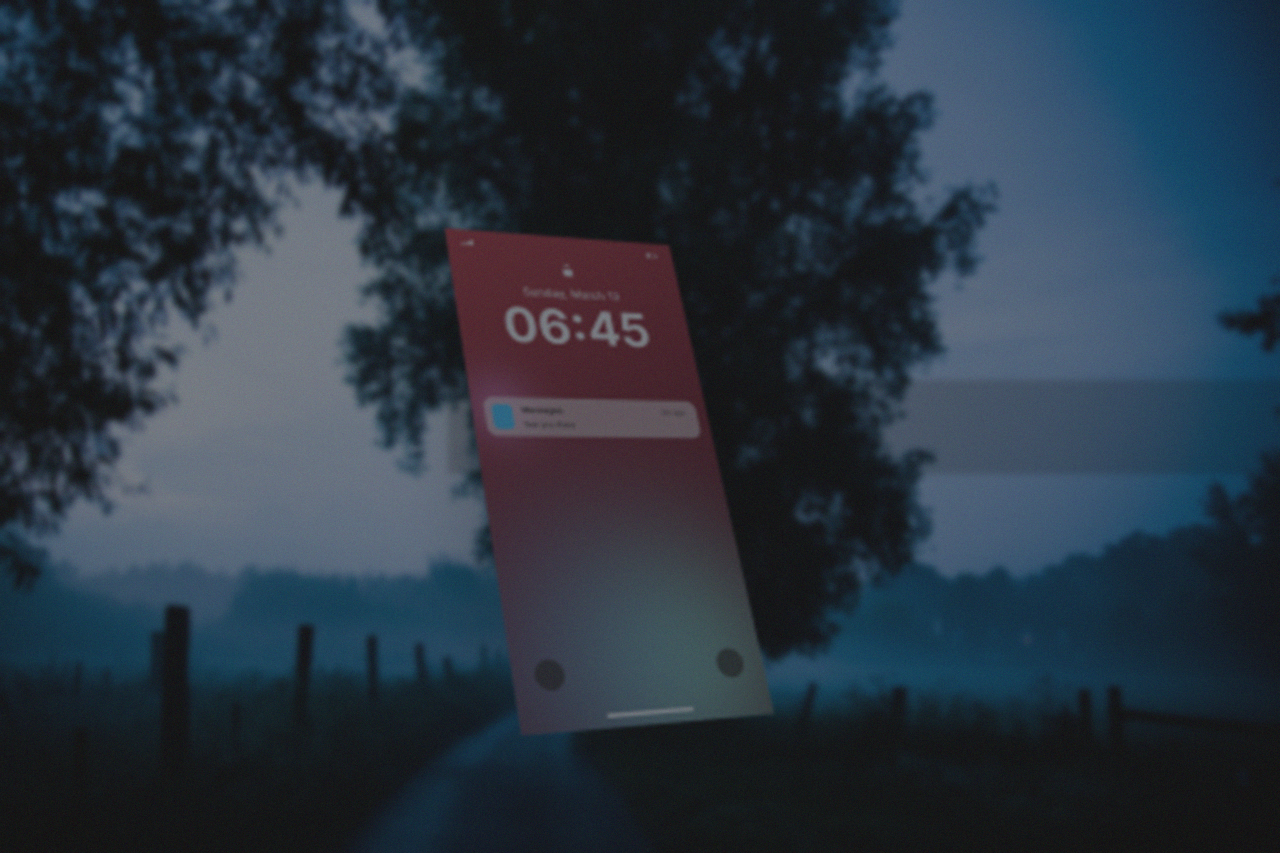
{"hour": 6, "minute": 45}
